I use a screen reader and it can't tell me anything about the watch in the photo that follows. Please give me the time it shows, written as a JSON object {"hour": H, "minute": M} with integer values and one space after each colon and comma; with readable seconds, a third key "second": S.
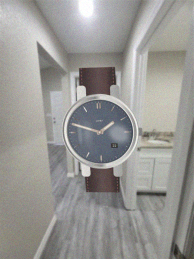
{"hour": 1, "minute": 48}
